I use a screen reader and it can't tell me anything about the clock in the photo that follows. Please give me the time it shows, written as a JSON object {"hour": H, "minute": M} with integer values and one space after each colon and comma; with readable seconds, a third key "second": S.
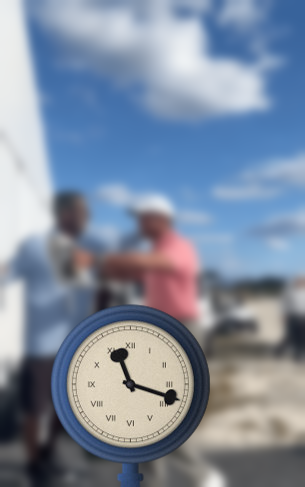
{"hour": 11, "minute": 18}
